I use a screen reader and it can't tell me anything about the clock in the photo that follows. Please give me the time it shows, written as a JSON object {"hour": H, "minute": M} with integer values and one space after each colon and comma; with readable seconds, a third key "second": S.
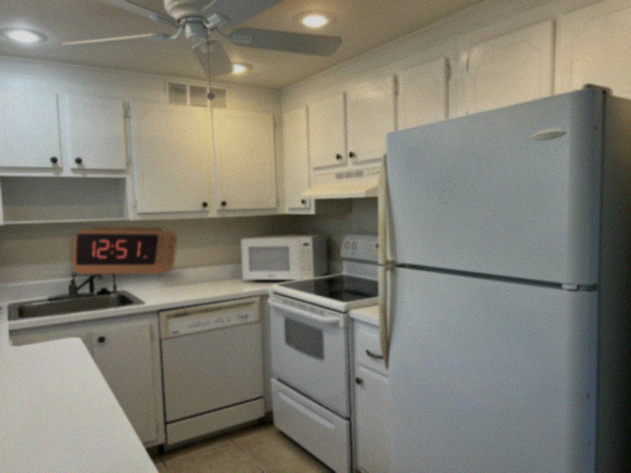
{"hour": 12, "minute": 51}
